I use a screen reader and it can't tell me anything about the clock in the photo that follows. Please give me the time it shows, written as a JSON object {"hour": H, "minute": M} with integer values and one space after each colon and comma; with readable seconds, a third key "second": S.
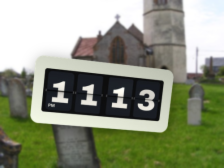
{"hour": 11, "minute": 13}
